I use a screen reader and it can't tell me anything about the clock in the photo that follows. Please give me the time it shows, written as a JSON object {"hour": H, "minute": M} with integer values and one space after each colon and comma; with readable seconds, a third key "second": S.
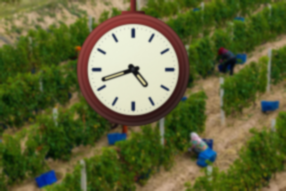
{"hour": 4, "minute": 42}
